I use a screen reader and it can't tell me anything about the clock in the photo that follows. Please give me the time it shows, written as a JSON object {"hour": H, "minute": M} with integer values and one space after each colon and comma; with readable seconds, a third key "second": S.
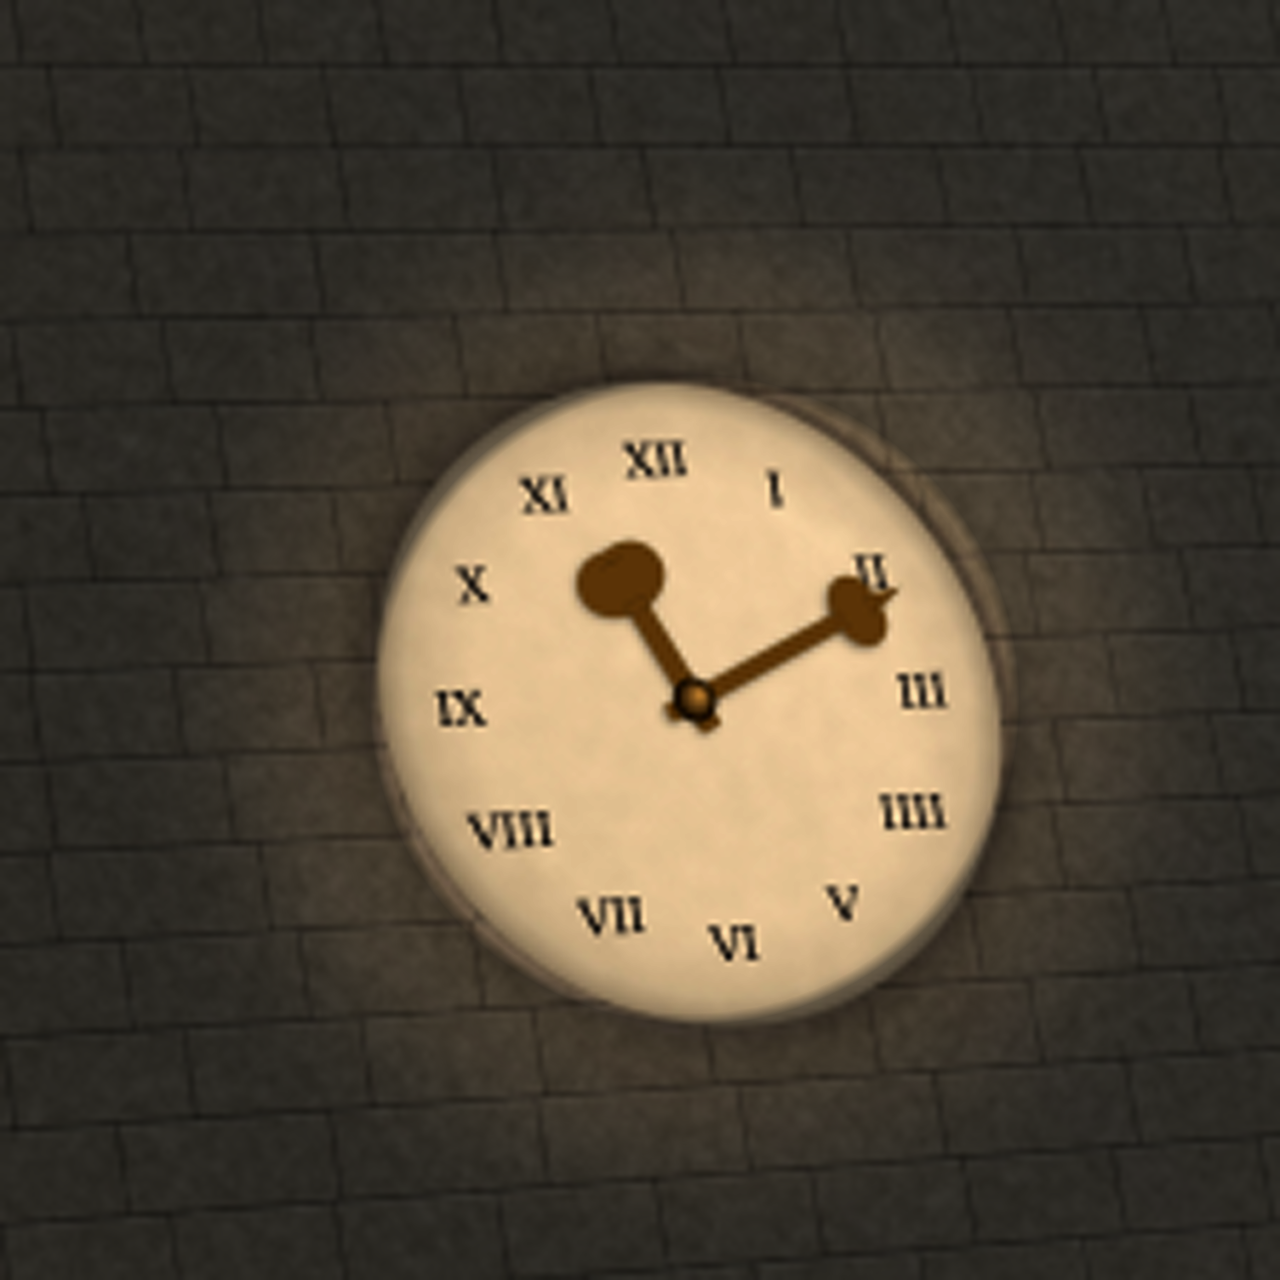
{"hour": 11, "minute": 11}
